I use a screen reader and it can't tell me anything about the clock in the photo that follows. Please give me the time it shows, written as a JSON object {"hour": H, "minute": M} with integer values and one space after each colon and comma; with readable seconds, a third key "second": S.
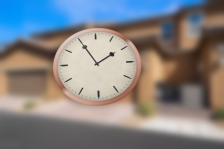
{"hour": 1, "minute": 55}
